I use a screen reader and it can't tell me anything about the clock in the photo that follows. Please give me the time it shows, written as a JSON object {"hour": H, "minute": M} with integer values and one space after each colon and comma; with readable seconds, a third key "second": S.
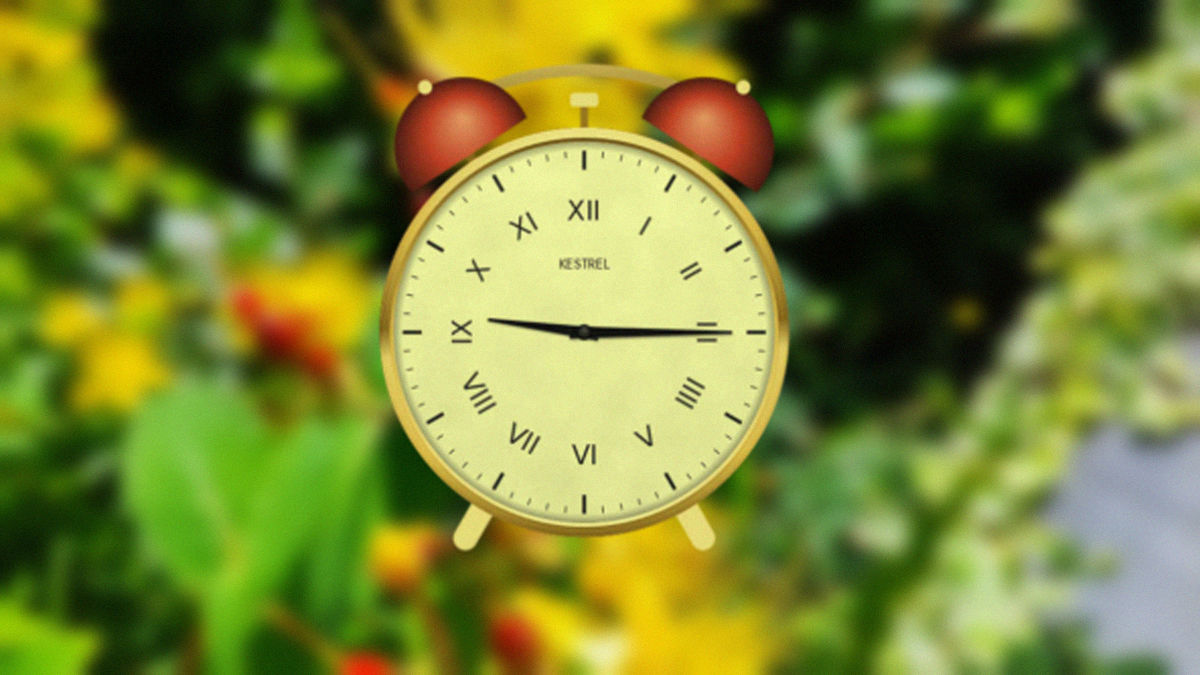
{"hour": 9, "minute": 15}
